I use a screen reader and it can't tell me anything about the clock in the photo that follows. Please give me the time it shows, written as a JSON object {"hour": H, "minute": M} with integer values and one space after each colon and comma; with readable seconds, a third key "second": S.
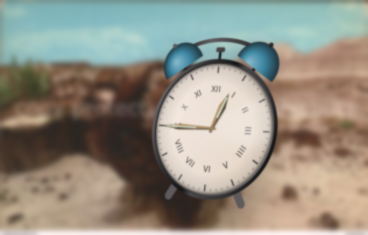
{"hour": 12, "minute": 45}
